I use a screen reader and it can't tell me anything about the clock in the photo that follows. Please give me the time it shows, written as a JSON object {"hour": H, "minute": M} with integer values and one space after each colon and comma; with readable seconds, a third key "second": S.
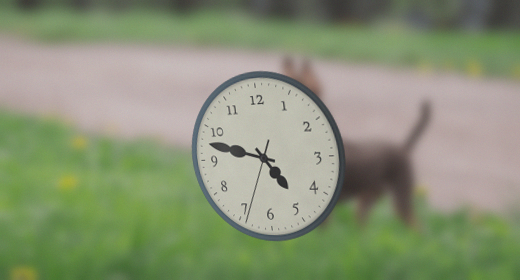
{"hour": 4, "minute": 47, "second": 34}
